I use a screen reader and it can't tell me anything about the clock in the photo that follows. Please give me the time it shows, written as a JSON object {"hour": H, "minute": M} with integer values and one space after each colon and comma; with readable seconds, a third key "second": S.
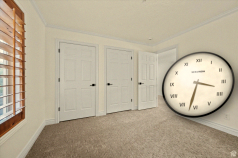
{"hour": 3, "minute": 32}
